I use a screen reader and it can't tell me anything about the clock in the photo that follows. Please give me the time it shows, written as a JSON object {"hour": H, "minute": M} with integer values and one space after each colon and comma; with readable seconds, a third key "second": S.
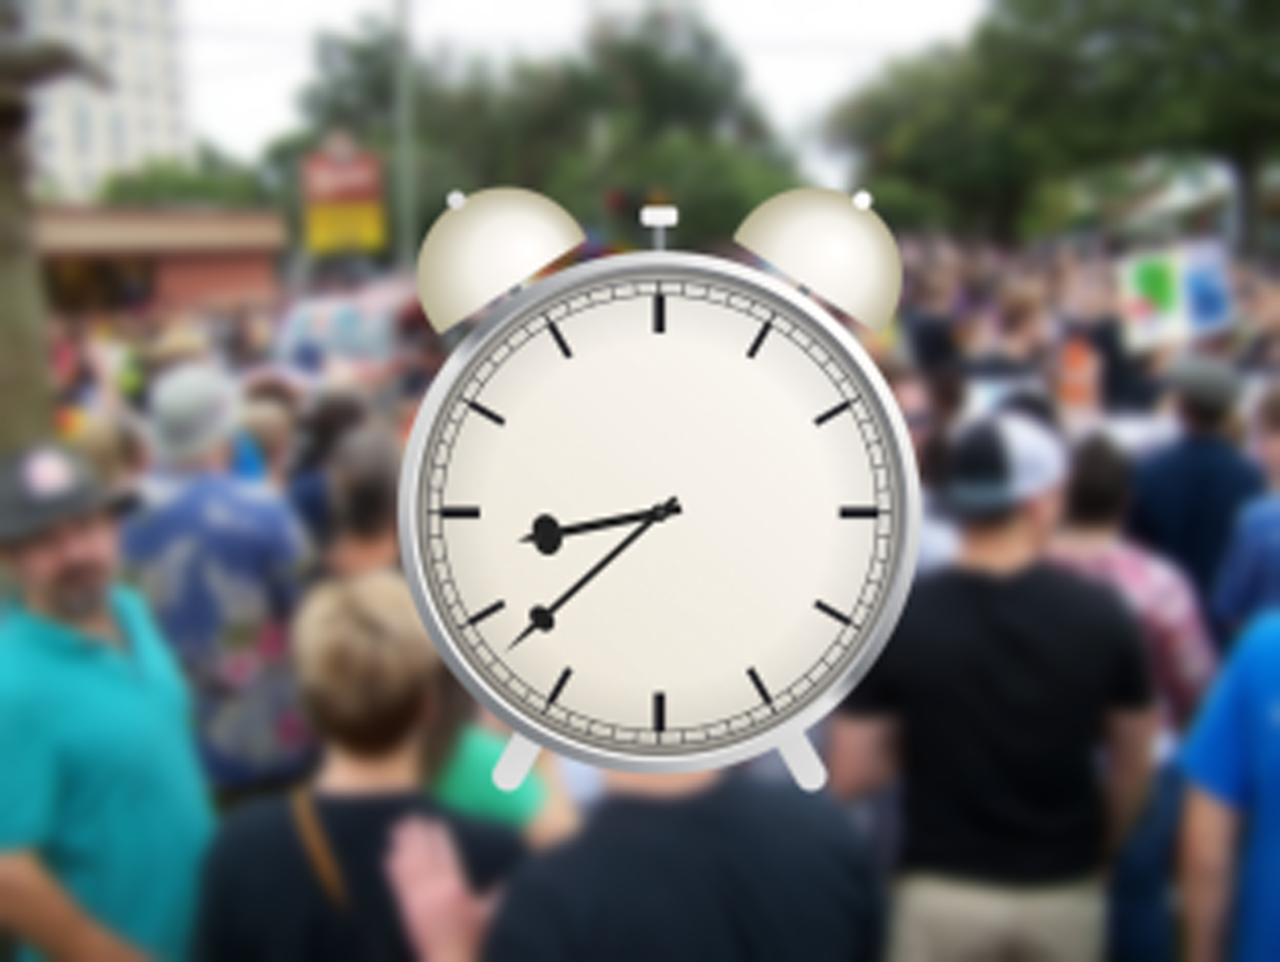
{"hour": 8, "minute": 38}
